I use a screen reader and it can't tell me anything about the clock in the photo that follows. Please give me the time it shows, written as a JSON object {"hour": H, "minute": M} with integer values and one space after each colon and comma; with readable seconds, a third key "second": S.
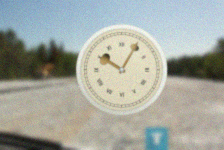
{"hour": 10, "minute": 5}
